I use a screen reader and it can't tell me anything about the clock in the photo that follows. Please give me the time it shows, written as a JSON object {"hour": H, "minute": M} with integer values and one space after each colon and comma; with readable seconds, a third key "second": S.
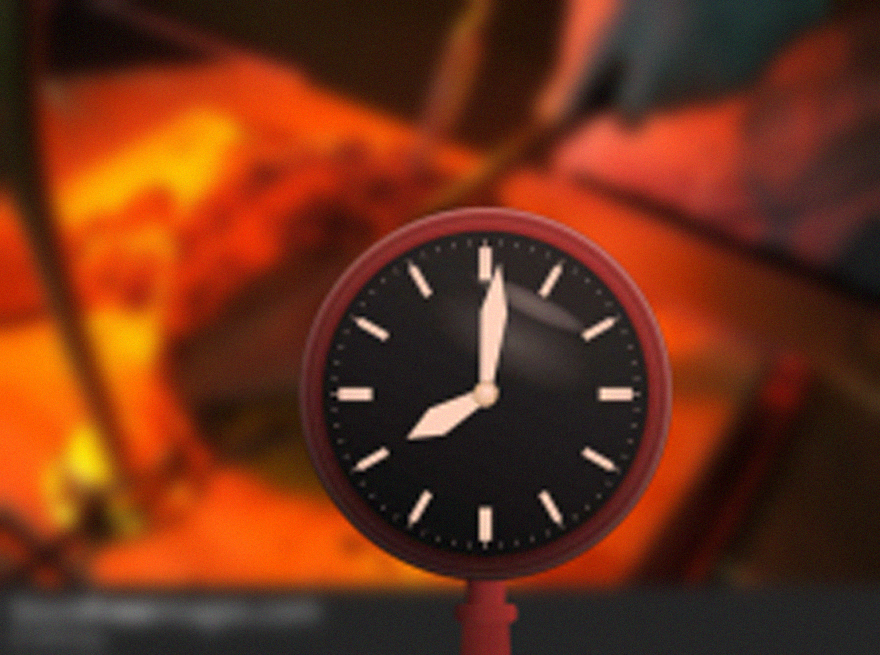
{"hour": 8, "minute": 1}
